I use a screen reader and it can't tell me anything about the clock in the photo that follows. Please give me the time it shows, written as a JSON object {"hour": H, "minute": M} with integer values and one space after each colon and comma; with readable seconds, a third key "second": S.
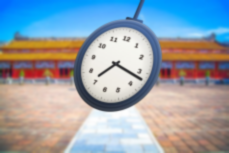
{"hour": 7, "minute": 17}
